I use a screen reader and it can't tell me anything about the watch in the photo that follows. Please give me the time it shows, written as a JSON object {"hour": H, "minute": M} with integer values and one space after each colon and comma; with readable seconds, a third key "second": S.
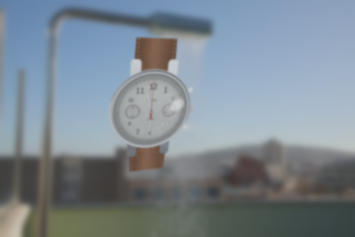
{"hour": 11, "minute": 31}
